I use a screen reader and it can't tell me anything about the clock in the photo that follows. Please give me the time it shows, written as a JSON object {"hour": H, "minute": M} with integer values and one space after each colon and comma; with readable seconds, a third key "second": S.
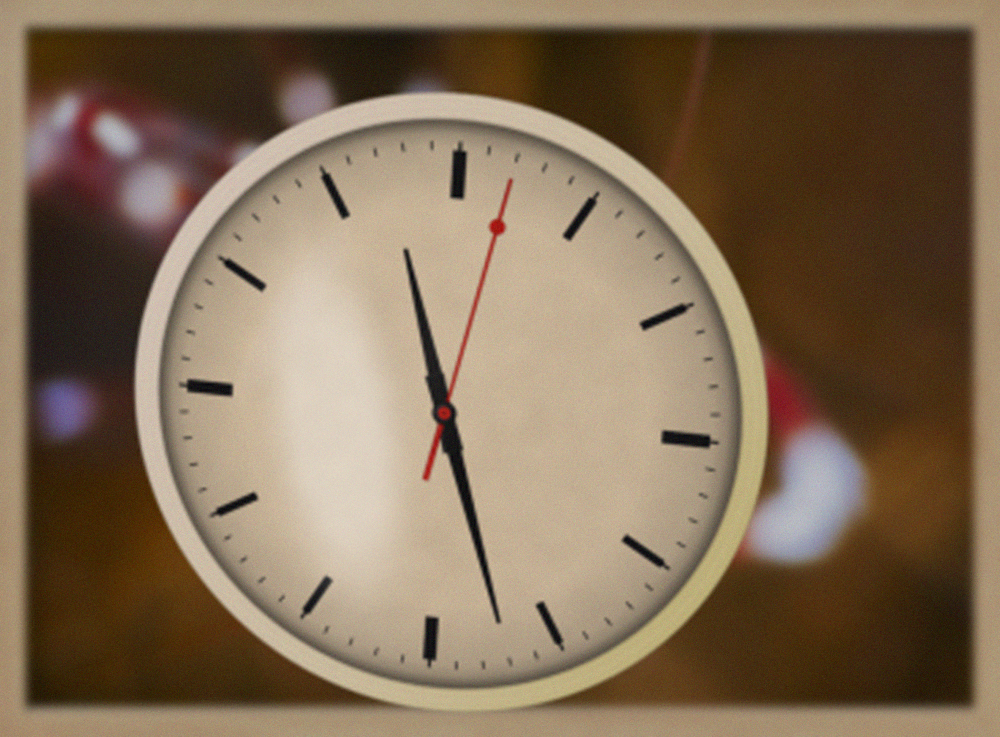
{"hour": 11, "minute": 27, "second": 2}
